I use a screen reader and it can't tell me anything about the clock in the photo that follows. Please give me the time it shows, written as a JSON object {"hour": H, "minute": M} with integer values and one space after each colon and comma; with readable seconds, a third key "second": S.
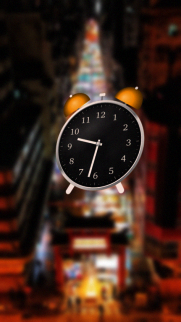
{"hour": 9, "minute": 32}
